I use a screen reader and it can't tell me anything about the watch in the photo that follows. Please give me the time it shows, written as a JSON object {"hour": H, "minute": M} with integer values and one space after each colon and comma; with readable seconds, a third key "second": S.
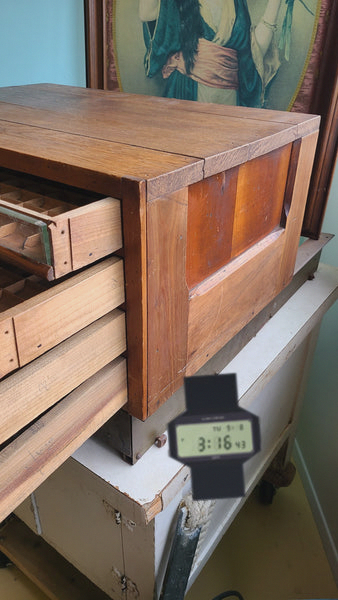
{"hour": 3, "minute": 16}
